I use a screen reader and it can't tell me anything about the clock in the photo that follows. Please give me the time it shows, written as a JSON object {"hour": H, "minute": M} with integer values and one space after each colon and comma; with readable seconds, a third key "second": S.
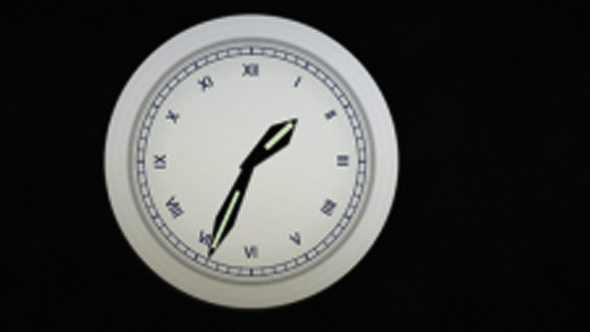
{"hour": 1, "minute": 34}
